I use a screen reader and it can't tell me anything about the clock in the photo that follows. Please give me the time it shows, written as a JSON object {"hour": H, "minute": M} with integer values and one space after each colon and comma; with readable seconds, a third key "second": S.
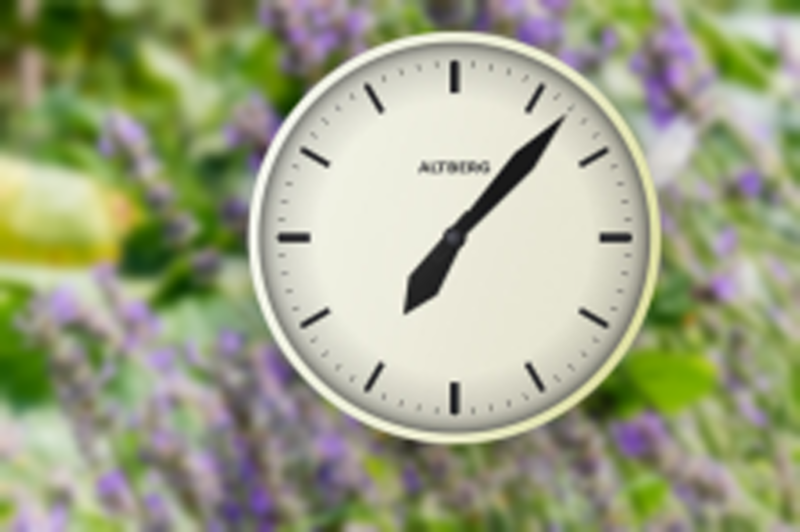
{"hour": 7, "minute": 7}
